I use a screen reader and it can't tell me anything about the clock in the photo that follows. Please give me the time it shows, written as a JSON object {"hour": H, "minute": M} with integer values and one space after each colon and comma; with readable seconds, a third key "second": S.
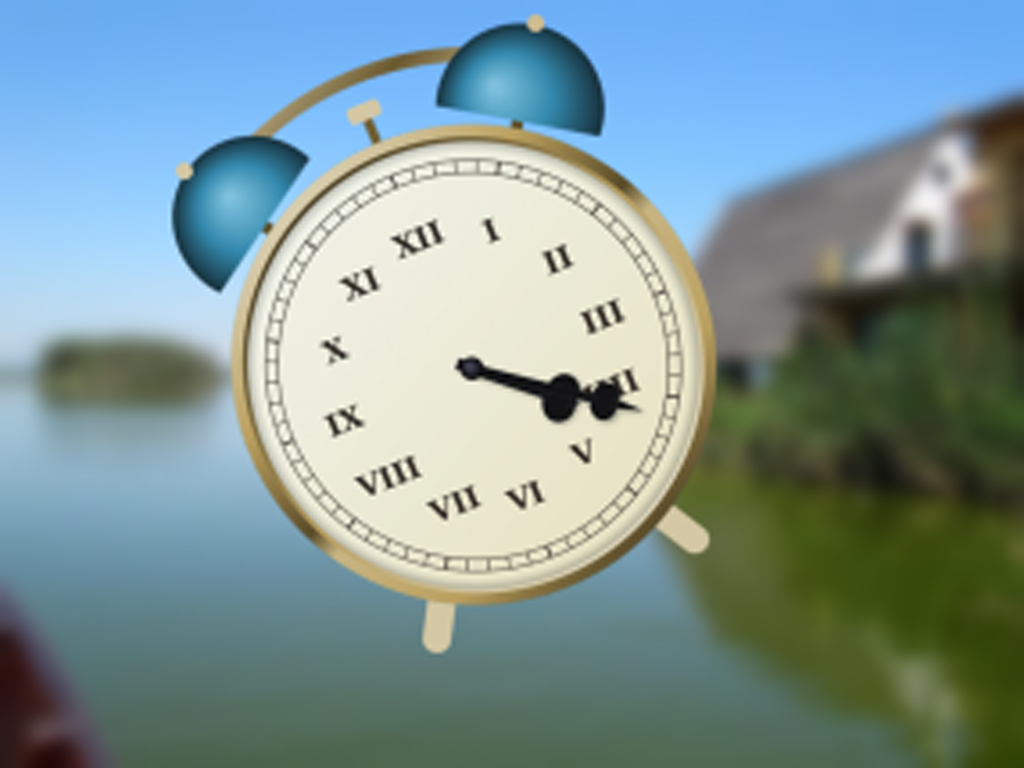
{"hour": 4, "minute": 21}
